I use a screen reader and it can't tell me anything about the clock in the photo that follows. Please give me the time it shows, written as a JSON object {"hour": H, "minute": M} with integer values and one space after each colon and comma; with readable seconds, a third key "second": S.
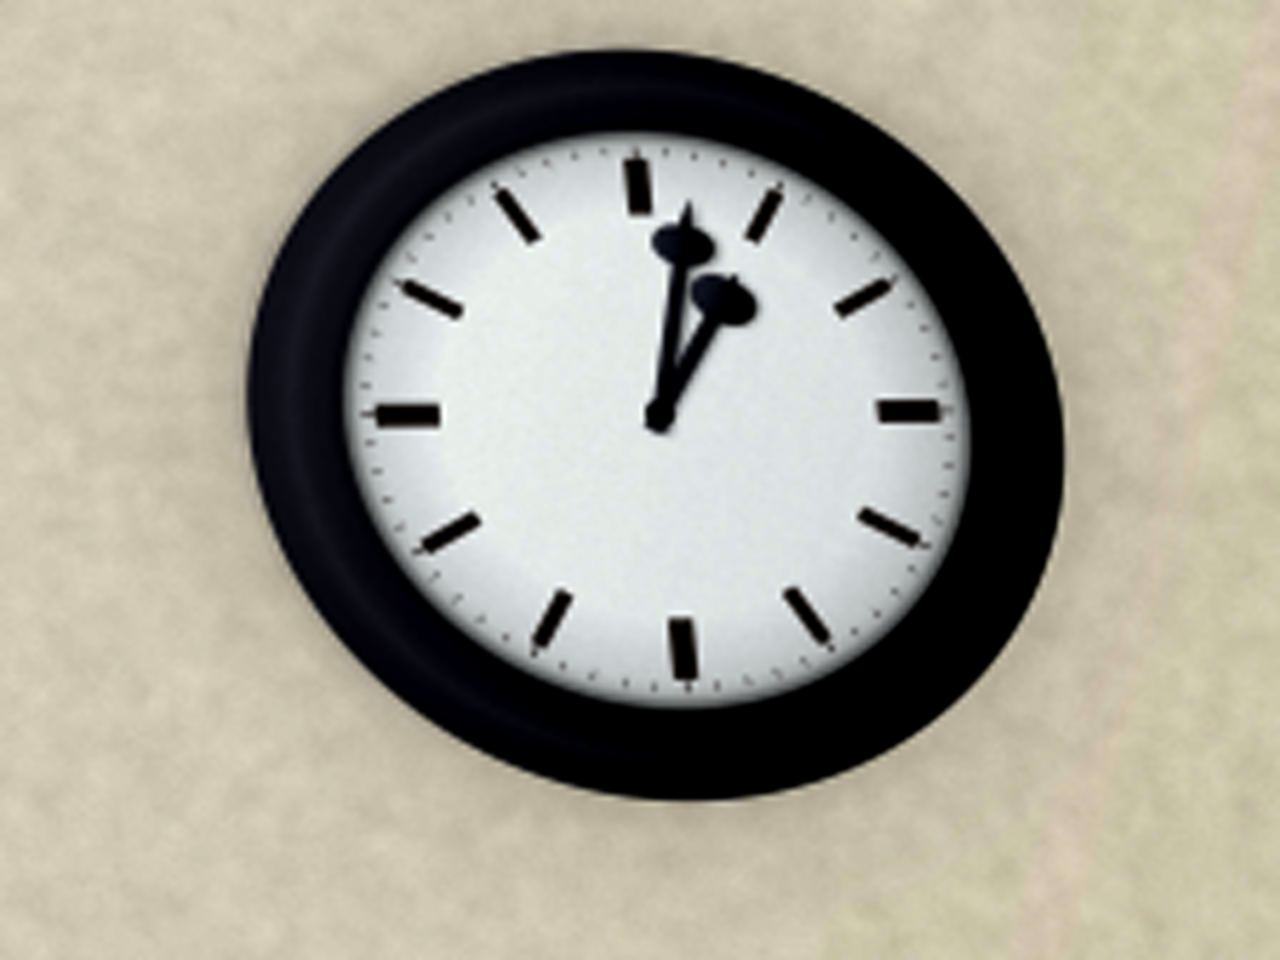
{"hour": 1, "minute": 2}
